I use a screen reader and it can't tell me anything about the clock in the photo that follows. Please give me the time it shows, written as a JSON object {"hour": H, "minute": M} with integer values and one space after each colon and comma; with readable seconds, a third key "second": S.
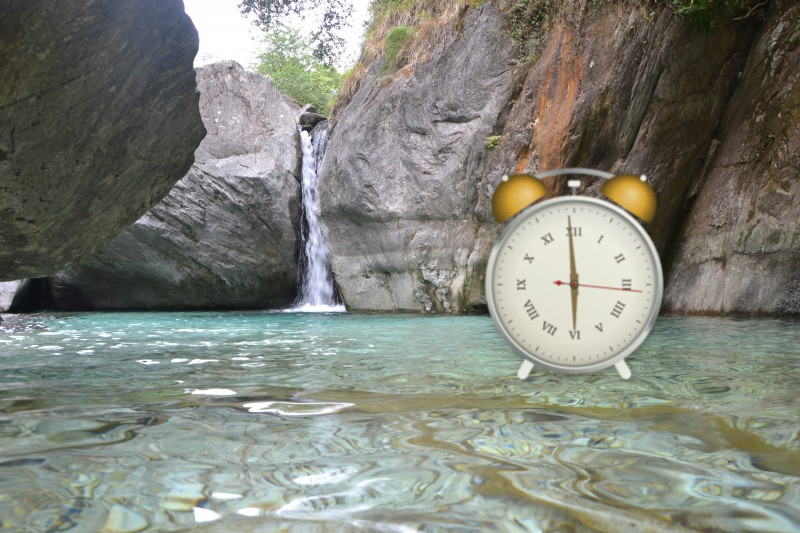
{"hour": 5, "minute": 59, "second": 16}
